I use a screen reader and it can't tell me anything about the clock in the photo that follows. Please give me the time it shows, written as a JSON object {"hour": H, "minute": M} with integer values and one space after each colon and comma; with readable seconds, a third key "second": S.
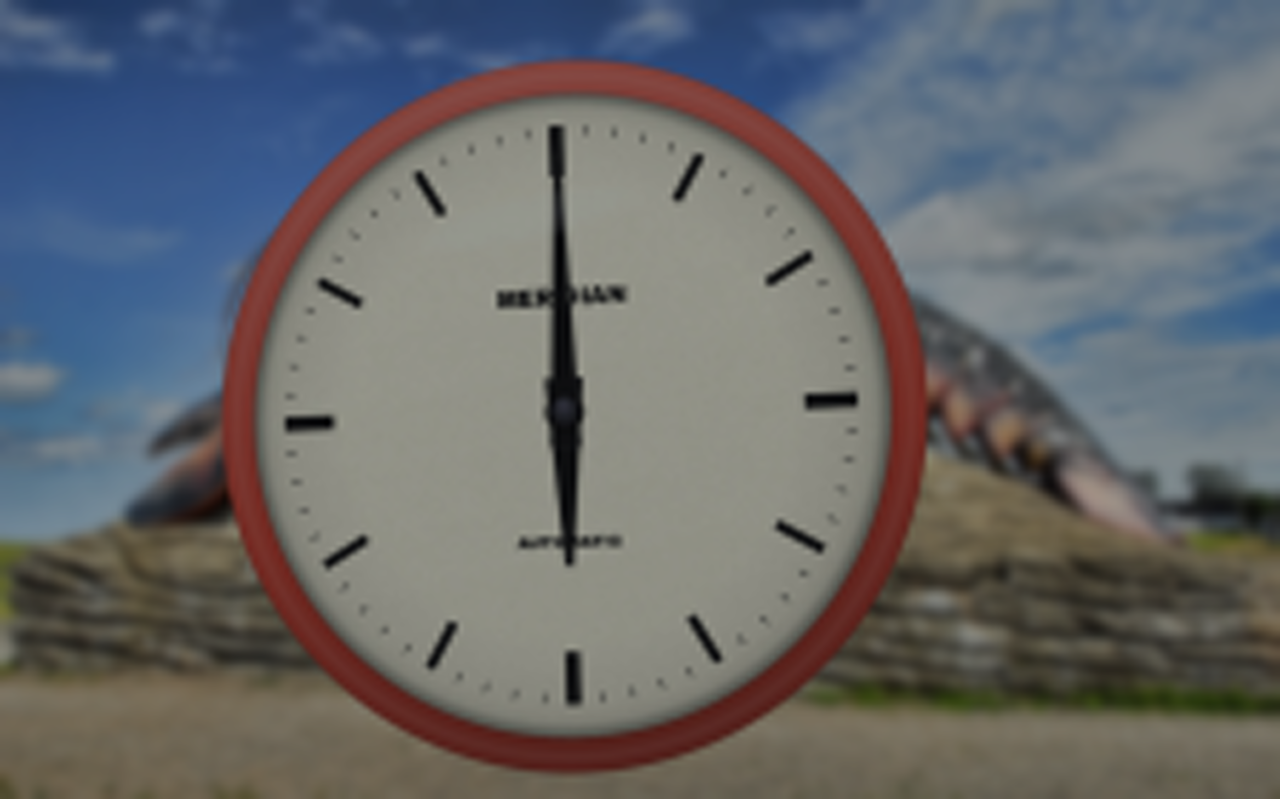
{"hour": 6, "minute": 0}
